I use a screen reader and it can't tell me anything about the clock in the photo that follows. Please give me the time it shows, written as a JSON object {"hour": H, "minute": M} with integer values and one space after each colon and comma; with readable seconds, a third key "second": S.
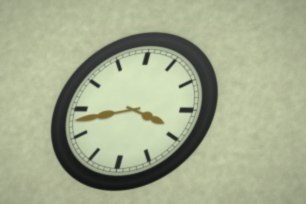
{"hour": 3, "minute": 43}
